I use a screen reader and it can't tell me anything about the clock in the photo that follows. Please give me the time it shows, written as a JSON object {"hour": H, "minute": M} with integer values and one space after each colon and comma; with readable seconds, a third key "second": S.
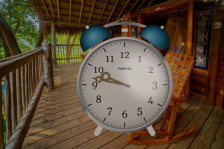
{"hour": 9, "minute": 47}
